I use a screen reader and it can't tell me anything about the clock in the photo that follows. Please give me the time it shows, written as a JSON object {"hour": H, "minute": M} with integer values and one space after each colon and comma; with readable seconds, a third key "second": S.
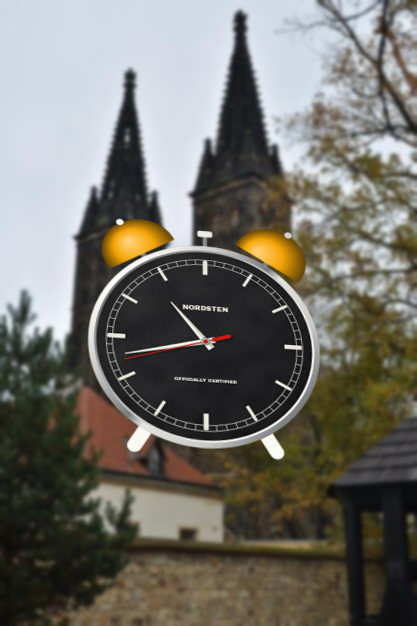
{"hour": 10, "minute": 42, "second": 42}
